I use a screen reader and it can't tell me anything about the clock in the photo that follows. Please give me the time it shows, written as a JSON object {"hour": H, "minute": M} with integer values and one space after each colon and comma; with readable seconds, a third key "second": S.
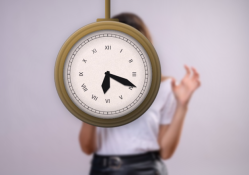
{"hour": 6, "minute": 19}
